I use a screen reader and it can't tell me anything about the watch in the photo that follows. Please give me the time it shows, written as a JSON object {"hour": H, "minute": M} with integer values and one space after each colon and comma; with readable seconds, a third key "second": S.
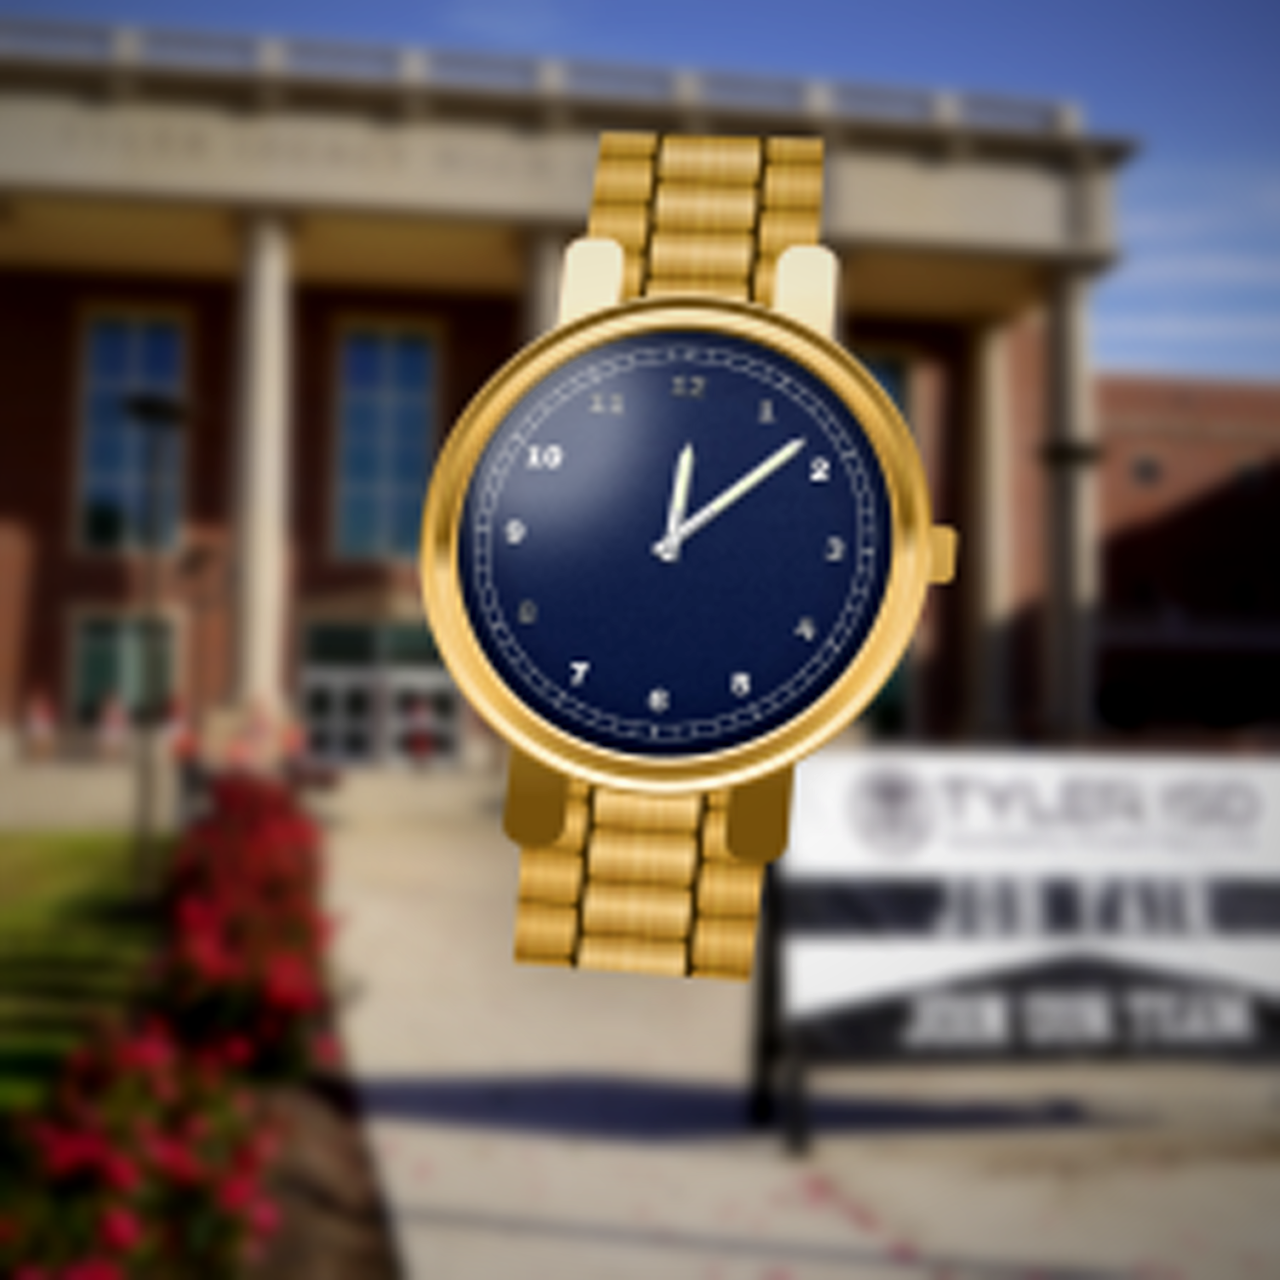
{"hour": 12, "minute": 8}
